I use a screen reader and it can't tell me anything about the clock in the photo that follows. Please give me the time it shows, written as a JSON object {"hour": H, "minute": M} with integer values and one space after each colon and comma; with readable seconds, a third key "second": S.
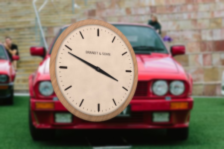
{"hour": 3, "minute": 49}
